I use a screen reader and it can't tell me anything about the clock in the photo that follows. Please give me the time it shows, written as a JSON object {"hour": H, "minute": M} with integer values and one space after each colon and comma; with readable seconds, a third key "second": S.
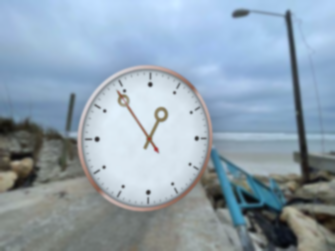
{"hour": 12, "minute": 53, "second": 54}
